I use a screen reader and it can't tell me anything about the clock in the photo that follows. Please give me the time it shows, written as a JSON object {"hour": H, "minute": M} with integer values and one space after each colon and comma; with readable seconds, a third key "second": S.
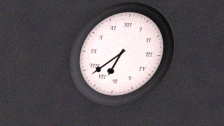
{"hour": 6, "minute": 38}
